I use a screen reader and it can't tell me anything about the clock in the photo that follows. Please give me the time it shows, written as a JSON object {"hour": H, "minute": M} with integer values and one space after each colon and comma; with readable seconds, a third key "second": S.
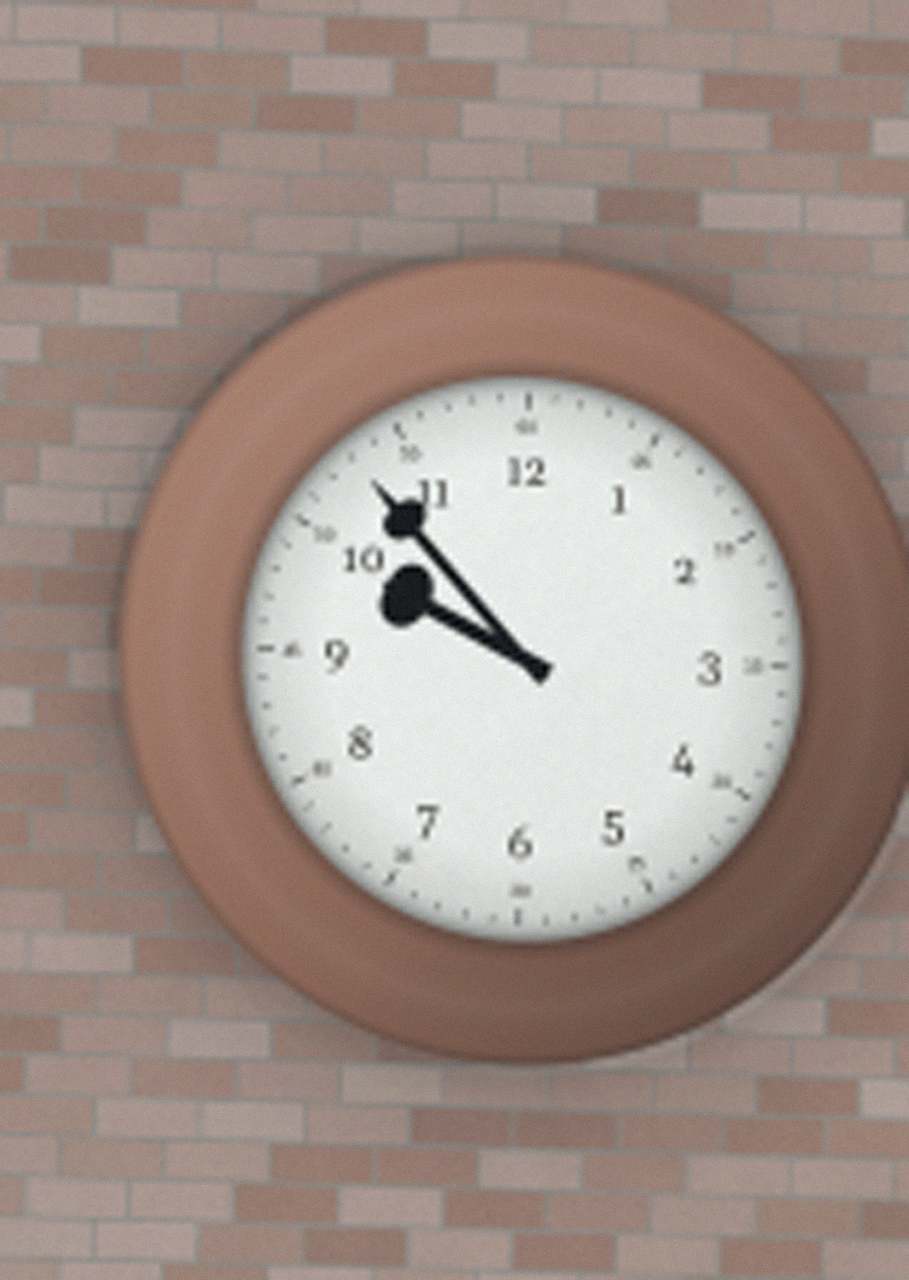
{"hour": 9, "minute": 53}
